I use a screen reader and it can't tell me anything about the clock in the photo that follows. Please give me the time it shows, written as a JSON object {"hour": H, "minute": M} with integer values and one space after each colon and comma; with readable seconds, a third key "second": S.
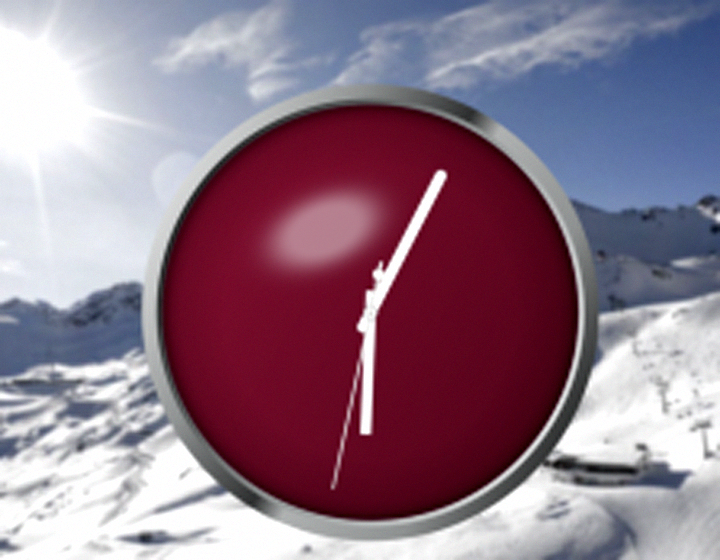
{"hour": 6, "minute": 4, "second": 32}
